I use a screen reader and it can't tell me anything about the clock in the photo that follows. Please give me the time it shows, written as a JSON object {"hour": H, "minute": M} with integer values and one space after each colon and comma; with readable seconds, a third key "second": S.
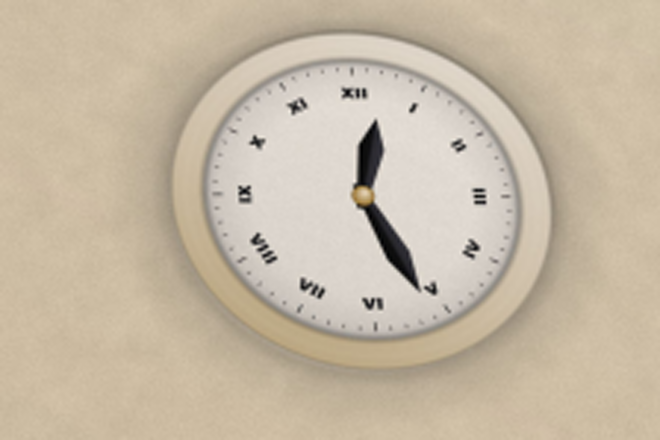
{"hour": 12, "minute": 26}
